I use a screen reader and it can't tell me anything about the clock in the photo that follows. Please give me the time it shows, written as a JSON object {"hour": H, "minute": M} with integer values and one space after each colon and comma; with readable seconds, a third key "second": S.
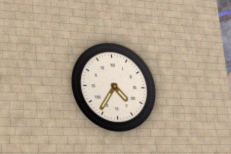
{"hour": 4, "minute": 36}
